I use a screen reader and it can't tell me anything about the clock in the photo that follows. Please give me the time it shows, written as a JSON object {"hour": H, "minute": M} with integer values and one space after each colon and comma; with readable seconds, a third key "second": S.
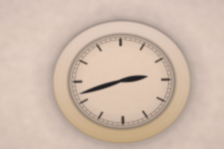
{"hour": 2, "minute": 42}
